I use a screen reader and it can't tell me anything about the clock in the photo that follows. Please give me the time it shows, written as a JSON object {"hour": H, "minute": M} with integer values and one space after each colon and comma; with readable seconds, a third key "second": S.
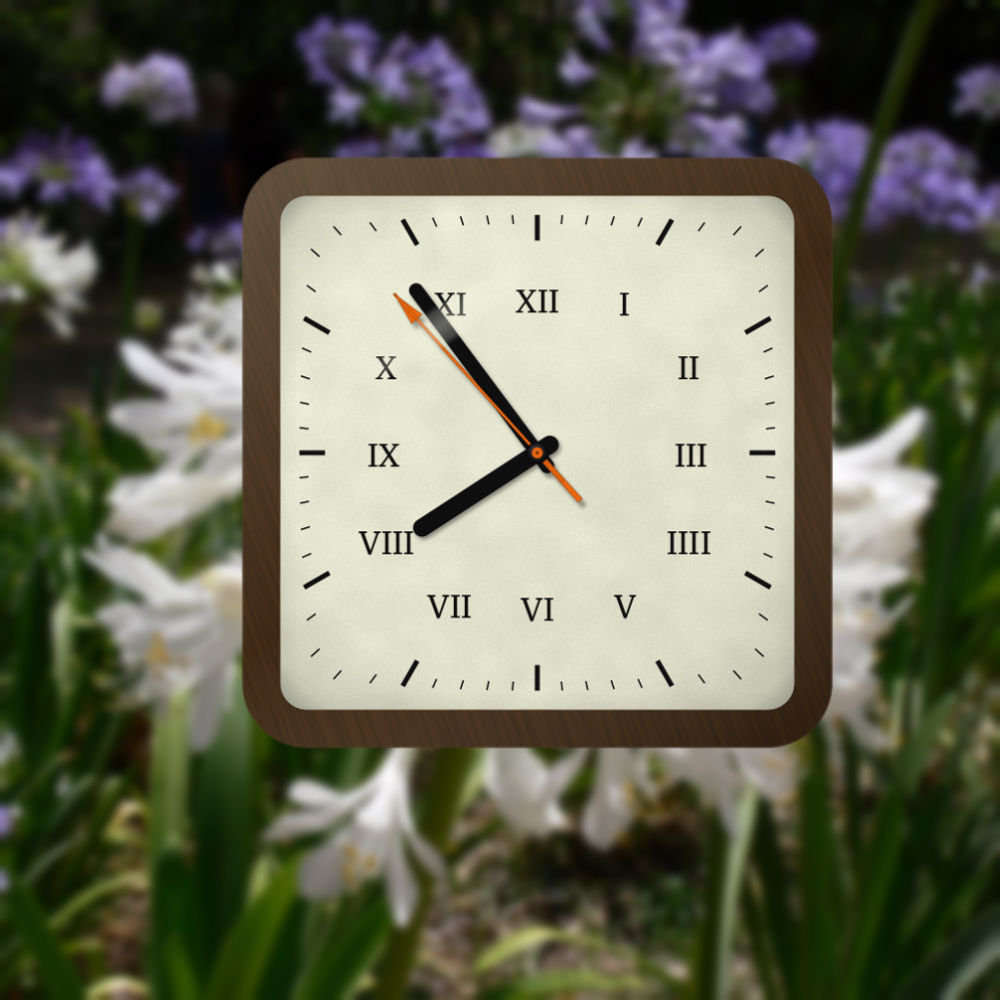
{"hour": 7, "minute": 53, "second": 53}
